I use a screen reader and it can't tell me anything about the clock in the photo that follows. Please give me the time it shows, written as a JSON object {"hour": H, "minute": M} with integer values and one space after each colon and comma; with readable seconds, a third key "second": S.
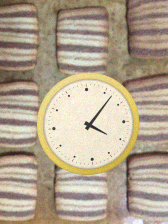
{"hour": 4, "minute": 7}
